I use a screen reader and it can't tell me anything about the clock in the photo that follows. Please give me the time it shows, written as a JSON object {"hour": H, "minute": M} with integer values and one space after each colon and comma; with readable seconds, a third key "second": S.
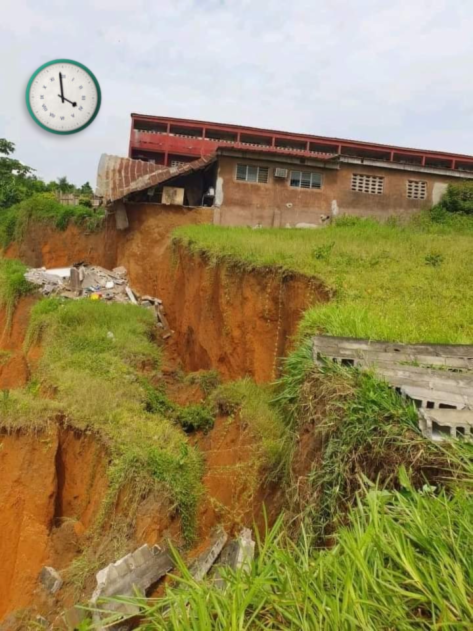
{"hour": 3, "minute": 59}
